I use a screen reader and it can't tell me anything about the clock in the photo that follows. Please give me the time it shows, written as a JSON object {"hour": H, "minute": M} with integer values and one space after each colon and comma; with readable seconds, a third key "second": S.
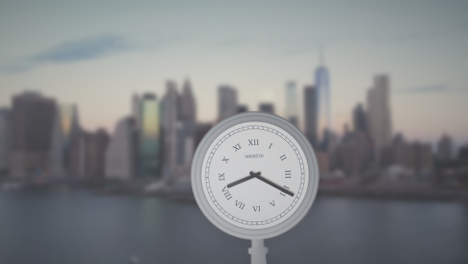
{"hour": 8, "minute": 20}
